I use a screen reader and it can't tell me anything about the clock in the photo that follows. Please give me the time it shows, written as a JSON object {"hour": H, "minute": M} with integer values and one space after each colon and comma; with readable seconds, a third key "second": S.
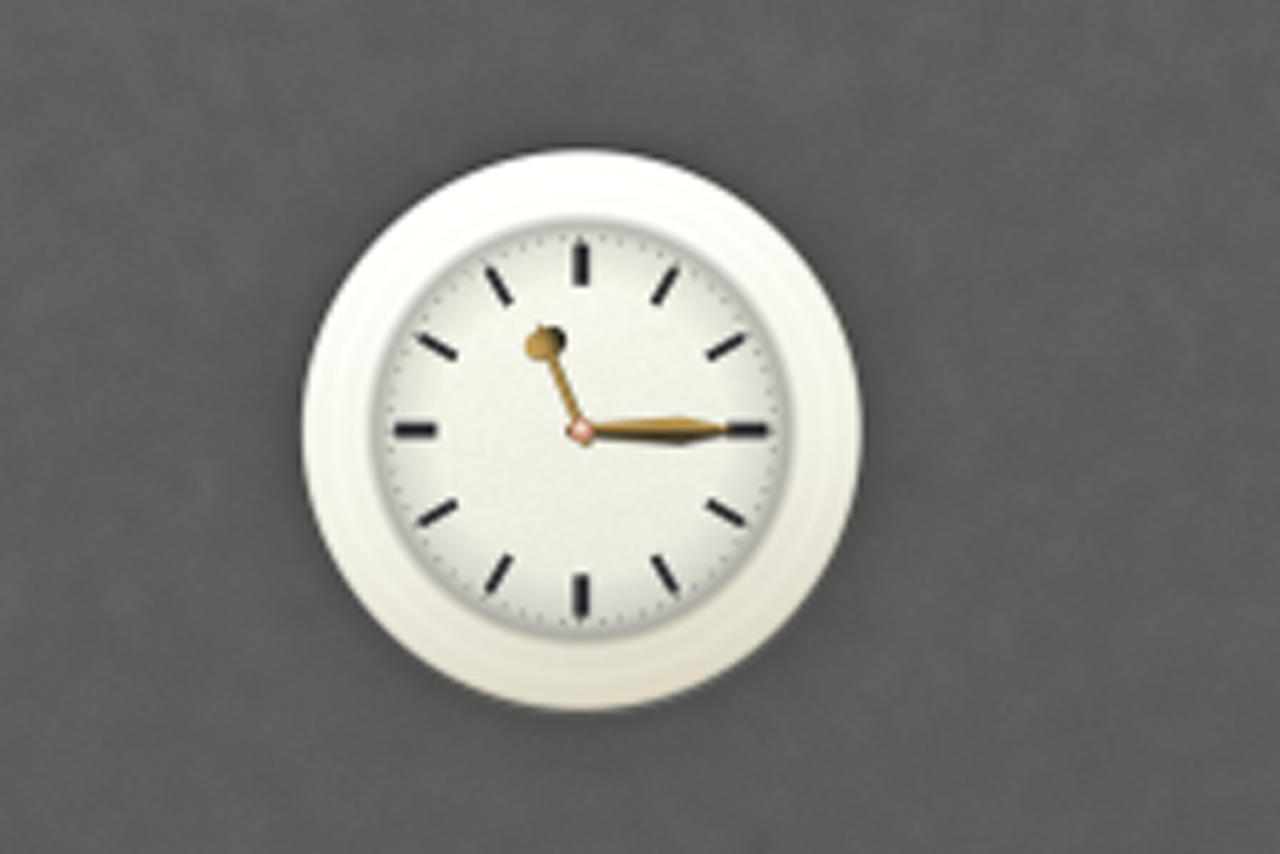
{"hour": 11, "minute": 15}
